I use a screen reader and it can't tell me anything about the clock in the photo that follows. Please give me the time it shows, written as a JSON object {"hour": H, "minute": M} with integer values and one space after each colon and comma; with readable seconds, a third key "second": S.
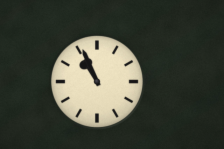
{"hour": 10, "minute": 56}
